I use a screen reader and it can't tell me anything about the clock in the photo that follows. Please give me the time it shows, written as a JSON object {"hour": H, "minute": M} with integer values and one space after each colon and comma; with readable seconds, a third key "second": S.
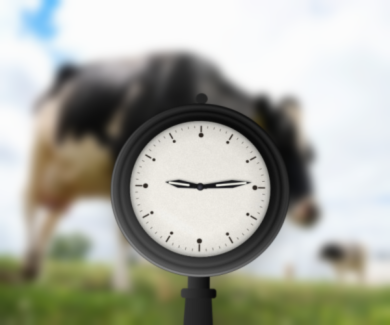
{"hour": 9, "minute": 14}
